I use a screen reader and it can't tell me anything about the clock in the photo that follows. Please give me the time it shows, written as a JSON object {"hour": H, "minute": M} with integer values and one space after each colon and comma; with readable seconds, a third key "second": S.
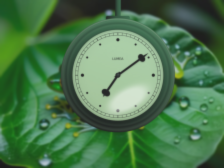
{"hour": 7, "minute": 9}
